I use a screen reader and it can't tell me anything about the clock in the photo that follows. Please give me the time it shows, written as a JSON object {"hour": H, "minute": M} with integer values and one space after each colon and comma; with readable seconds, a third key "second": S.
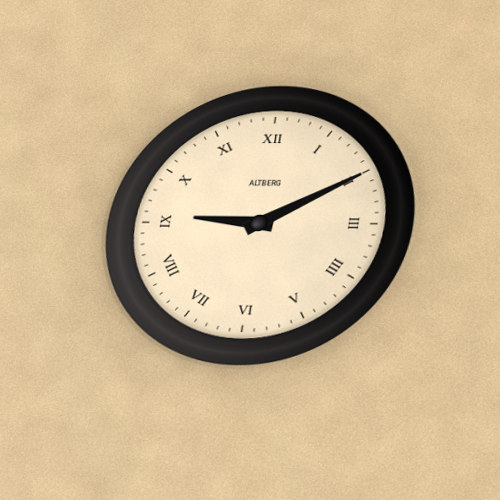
{"hour": 9, "minute": 10}
